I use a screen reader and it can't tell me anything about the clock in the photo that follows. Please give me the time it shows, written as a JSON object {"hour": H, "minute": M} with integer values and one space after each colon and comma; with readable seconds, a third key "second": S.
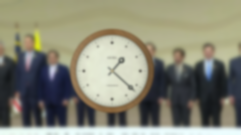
{"hour": 1, "minute": 22}
